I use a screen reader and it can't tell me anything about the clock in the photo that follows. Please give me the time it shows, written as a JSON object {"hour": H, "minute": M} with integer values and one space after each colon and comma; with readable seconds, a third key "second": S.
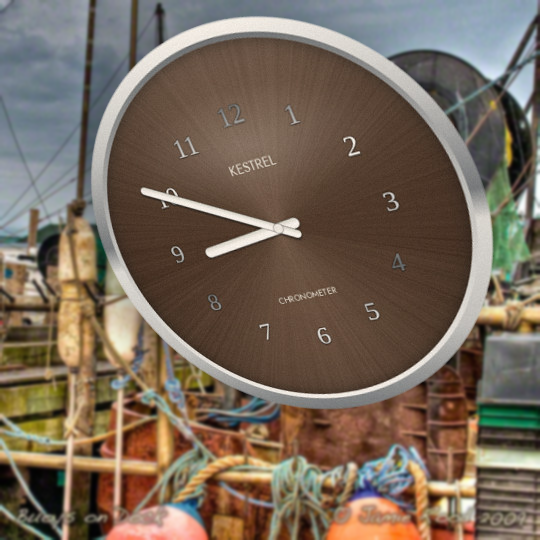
{"hour": 8, "minute": 50}
